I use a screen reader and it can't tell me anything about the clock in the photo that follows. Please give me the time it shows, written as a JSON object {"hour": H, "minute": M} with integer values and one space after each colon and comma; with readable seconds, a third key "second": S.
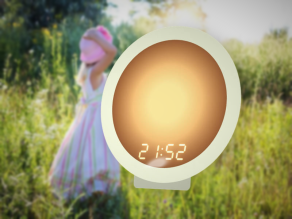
{"hour": 21, "minute": 52}
